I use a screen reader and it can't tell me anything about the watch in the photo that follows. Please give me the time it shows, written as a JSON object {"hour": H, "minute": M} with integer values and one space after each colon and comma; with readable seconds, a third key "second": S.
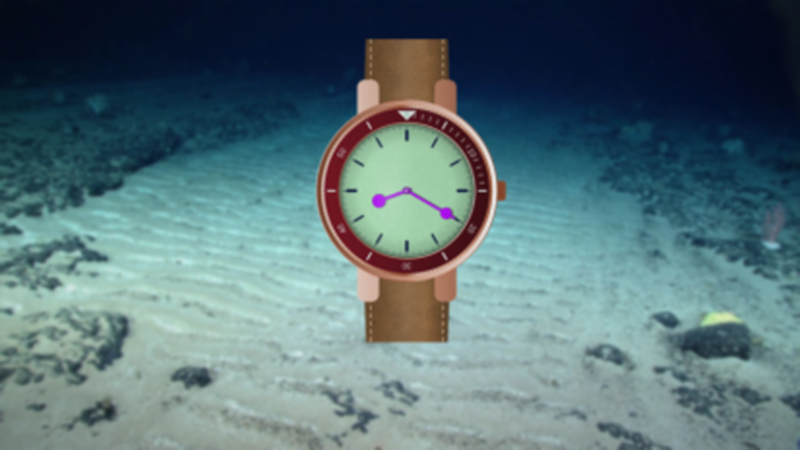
{"hour": 8, "minute": 20}
